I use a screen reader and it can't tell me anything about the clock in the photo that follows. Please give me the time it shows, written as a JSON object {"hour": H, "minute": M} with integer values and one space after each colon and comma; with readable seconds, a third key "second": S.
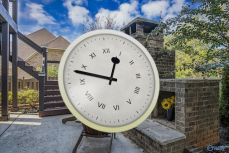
{"hour": 12, "minute": 48}
